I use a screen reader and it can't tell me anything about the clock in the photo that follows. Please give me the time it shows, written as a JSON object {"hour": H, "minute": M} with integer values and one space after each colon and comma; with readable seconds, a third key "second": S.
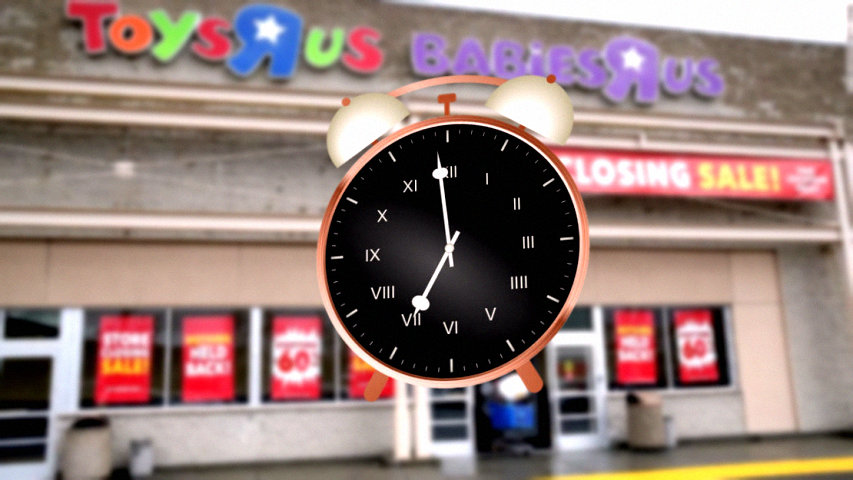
{"hour": 6, "minute": 59}
